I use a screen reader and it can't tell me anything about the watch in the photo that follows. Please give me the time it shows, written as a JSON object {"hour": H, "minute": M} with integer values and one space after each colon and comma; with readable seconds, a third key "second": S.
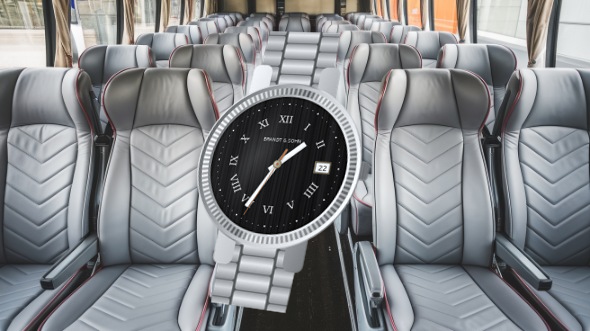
{"hour": 1, "minute": 34, "second": 34}
